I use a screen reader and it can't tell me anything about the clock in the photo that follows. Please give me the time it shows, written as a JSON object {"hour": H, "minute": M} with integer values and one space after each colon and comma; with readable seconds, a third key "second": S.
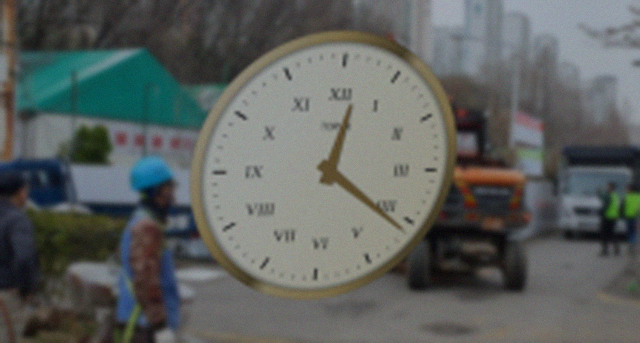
{"hour": 12, "minute": 21}
